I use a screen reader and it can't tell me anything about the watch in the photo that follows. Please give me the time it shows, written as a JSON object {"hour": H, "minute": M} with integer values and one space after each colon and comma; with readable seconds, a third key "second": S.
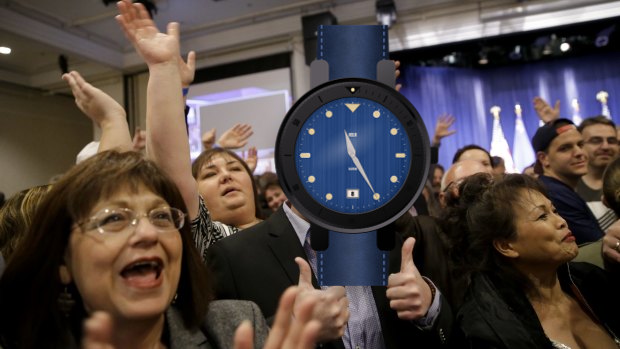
{"hour": 11, "minute": 25}
